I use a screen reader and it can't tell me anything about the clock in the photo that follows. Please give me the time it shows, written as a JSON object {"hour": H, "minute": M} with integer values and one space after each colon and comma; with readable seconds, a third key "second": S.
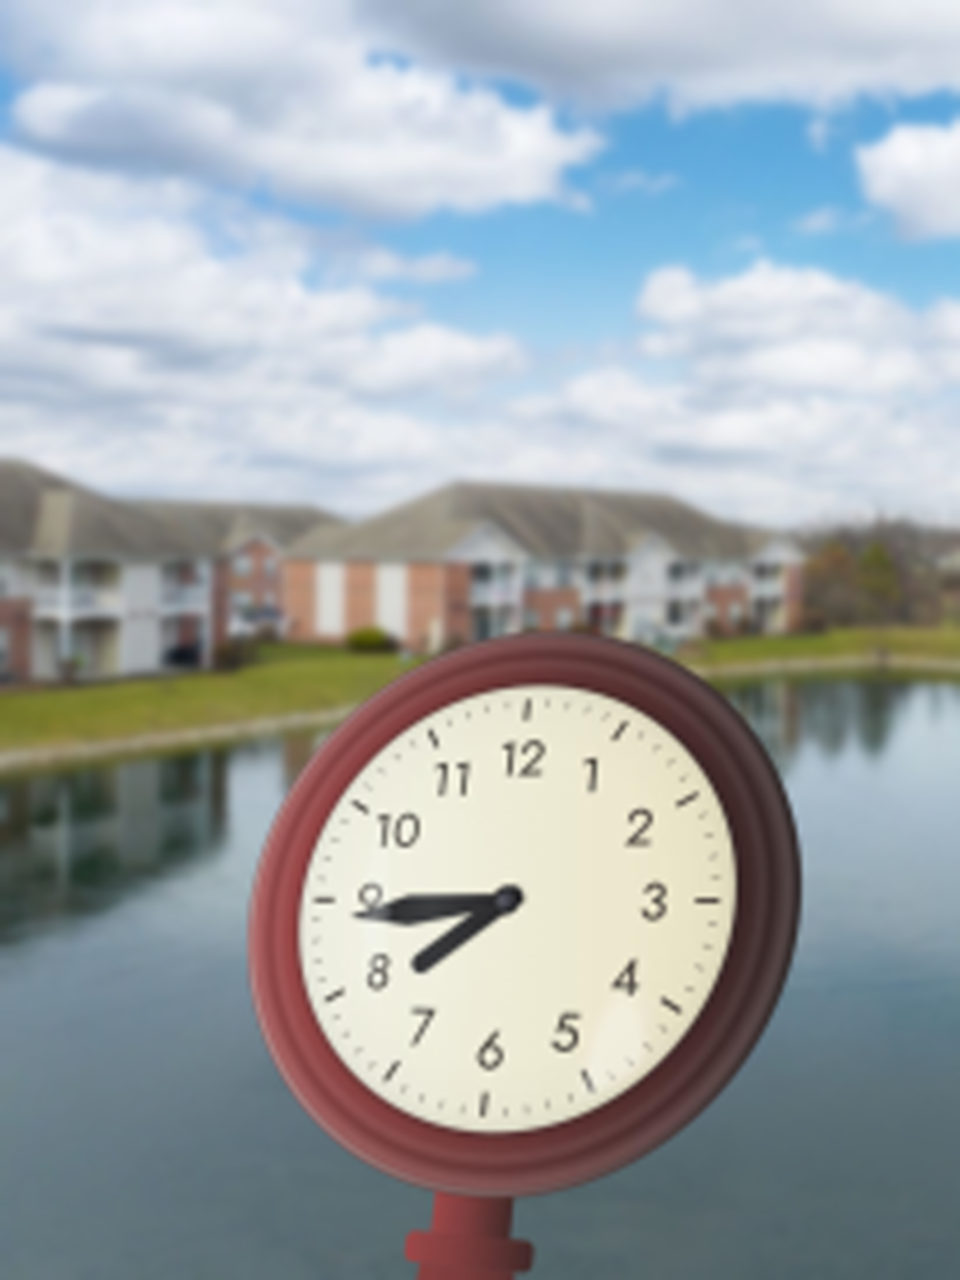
{"hour": 7, "minute": 44}
